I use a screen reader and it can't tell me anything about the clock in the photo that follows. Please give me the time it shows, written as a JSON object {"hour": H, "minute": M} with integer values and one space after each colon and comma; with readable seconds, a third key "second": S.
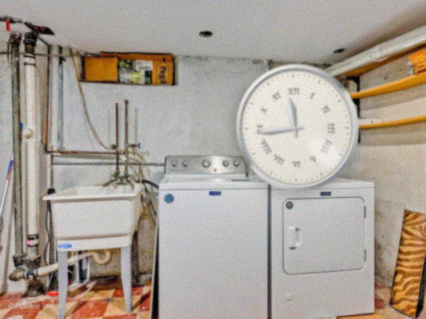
{"hour": 11, "minute": 44}
